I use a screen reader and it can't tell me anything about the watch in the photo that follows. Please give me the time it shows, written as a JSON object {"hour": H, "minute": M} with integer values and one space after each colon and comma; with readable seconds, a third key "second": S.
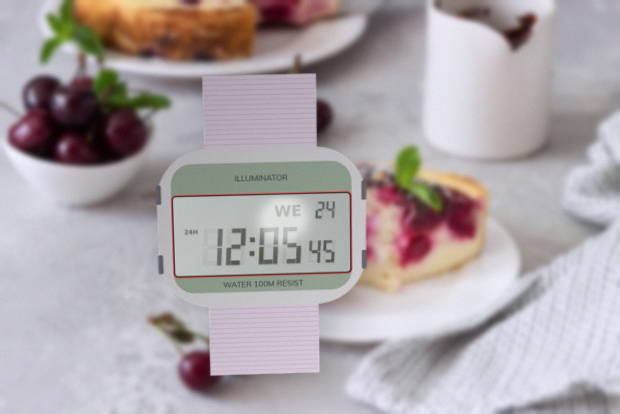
{"hour": 12, "minute": 5, "second": 45}
